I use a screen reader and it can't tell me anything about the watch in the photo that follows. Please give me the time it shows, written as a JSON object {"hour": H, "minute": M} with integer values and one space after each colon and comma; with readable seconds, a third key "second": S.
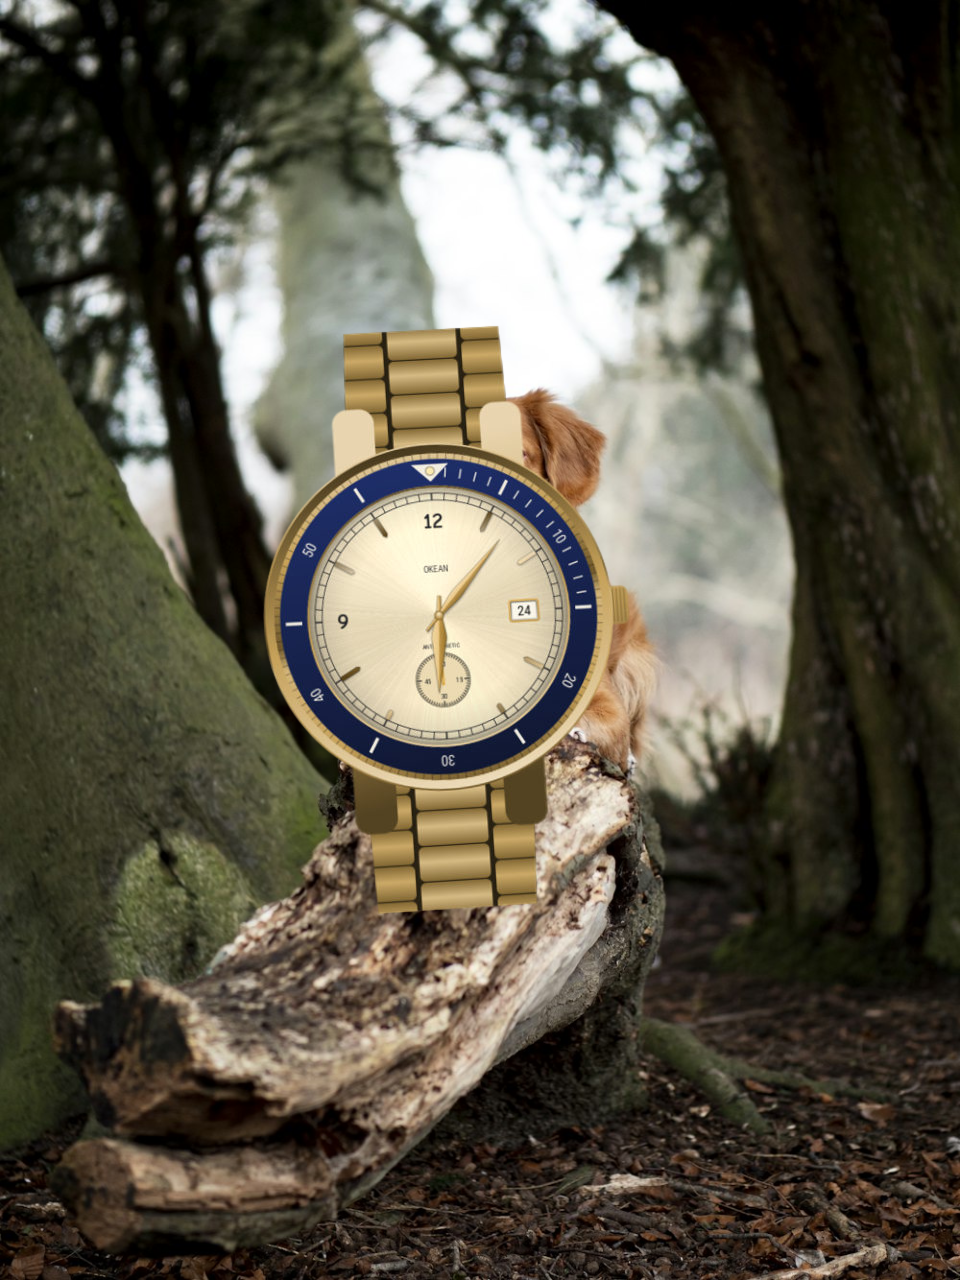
{"hour": 6, "minute": 7}
